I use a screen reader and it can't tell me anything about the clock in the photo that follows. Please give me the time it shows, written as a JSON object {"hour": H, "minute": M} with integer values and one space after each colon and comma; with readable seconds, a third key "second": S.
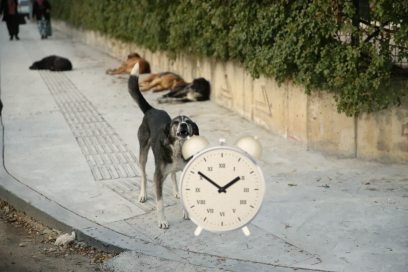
{"hour": 1, "minute": 51}
